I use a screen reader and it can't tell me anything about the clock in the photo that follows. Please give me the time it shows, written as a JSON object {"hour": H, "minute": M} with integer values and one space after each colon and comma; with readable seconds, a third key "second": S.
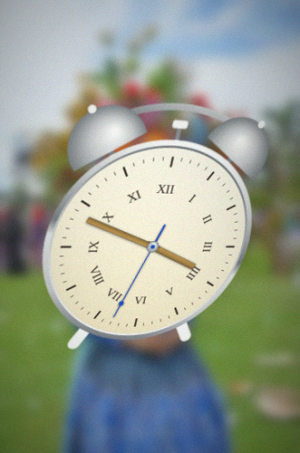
{"hour": 3, "minute": 48, "second": 33}
